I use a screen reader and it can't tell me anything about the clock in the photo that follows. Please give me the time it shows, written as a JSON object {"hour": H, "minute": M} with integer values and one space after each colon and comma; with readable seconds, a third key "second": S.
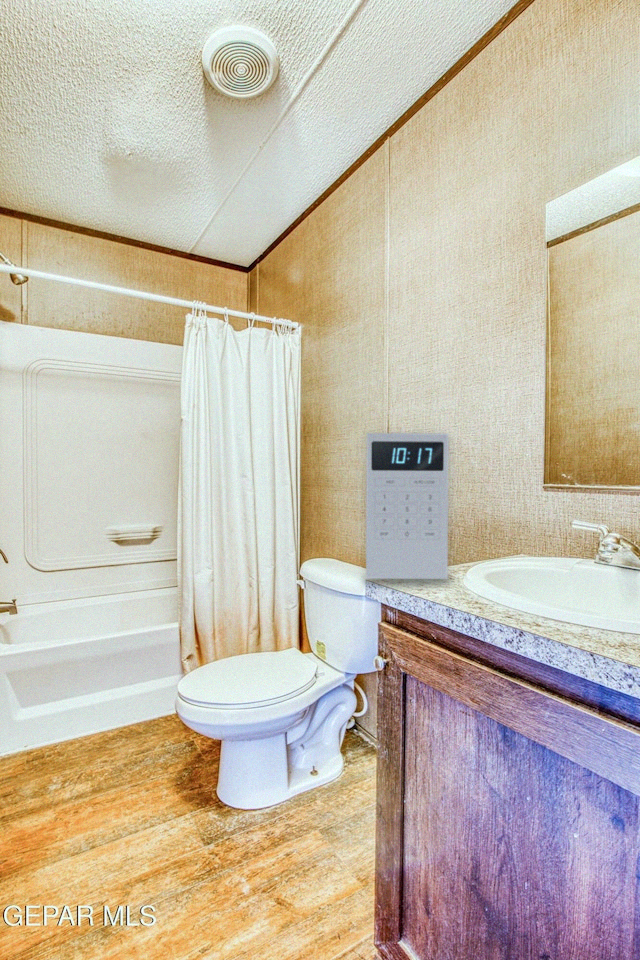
{"hour": 10, "minute": 17}
